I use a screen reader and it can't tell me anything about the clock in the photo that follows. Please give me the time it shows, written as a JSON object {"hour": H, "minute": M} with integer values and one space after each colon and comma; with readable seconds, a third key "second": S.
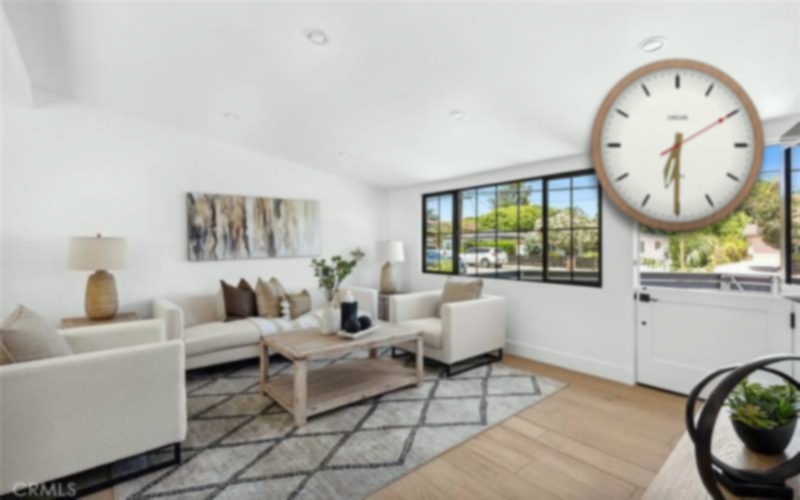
{"hour": 6, "minute": 30, "second": 10}
